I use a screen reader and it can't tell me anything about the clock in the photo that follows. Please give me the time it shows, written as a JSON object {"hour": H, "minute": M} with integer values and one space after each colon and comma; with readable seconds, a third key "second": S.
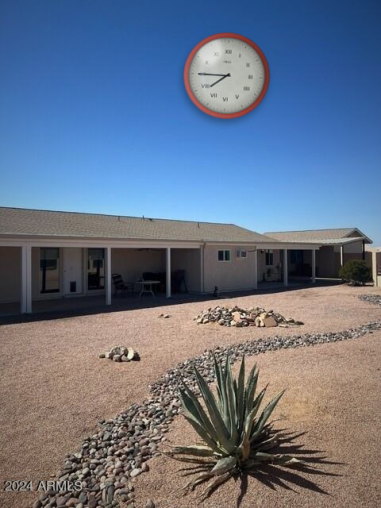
{"hour": 7, "minute": 45}
